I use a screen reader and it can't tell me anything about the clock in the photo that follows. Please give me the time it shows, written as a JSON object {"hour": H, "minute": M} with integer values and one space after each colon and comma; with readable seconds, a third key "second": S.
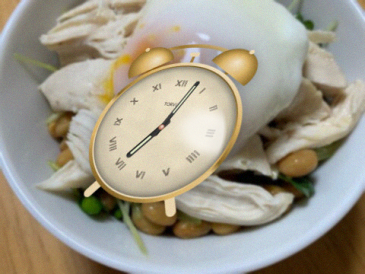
{"hour": 7, "minute": 3}
